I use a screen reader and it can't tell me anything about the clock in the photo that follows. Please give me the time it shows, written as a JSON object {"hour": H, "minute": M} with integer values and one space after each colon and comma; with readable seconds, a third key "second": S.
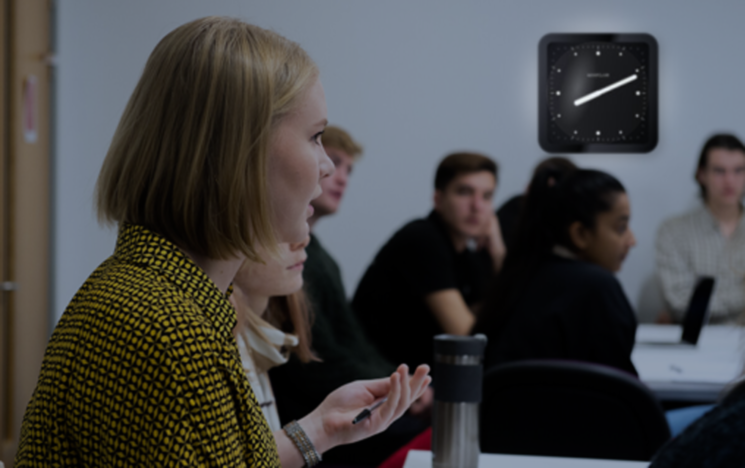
{"hour": 8, "minute": 11}
